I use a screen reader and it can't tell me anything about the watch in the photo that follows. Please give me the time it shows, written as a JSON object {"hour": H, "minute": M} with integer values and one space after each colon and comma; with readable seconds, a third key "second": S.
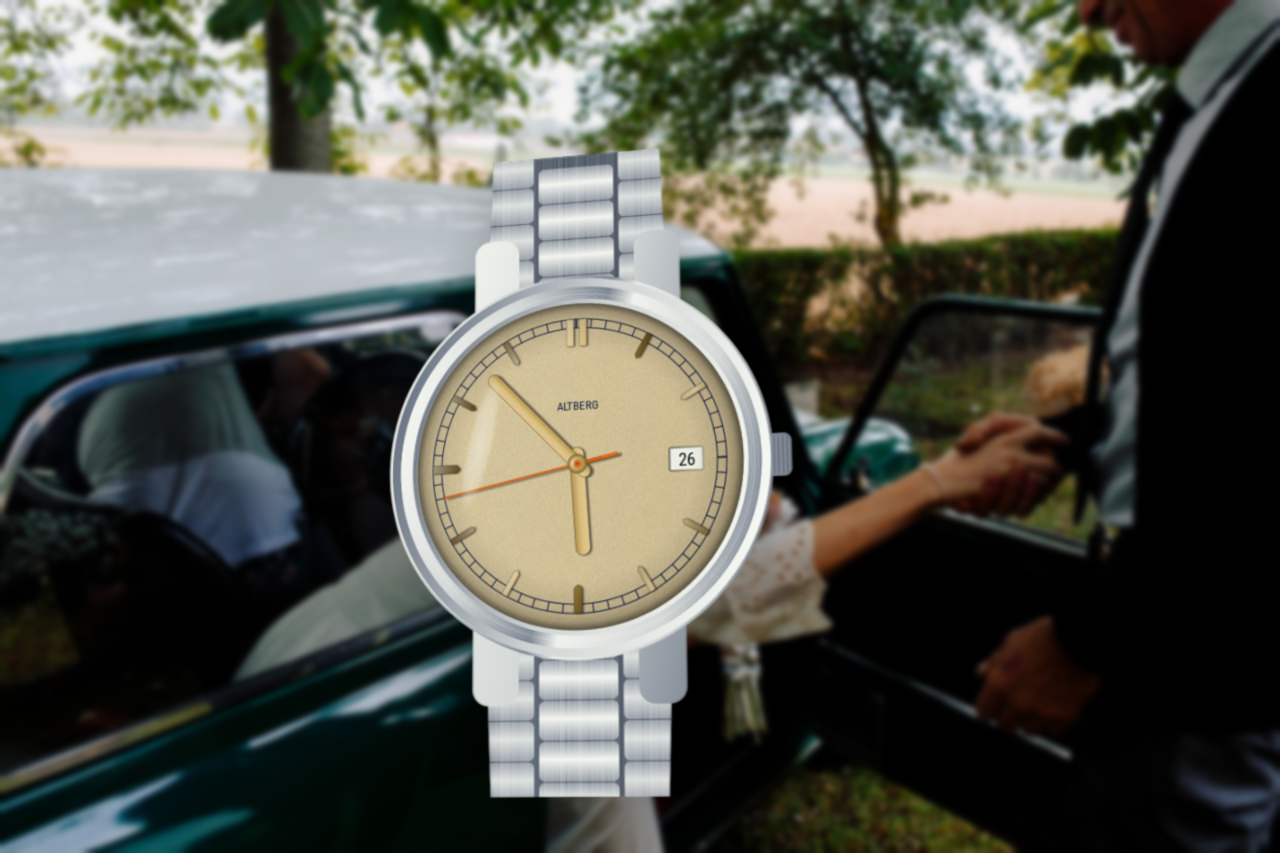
{"hour": 5, "minute": 52, "second": 43}
